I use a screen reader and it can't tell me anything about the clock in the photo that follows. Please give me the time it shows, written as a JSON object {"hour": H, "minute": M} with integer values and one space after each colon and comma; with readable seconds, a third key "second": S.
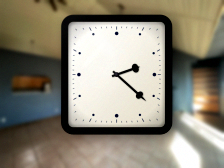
{"hour": 2, "minute": 22}
